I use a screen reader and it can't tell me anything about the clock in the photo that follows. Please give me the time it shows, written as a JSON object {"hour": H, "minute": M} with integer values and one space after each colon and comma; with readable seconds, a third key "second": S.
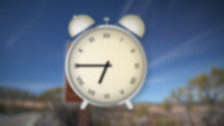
{"hour": 6, "minute": 45}
